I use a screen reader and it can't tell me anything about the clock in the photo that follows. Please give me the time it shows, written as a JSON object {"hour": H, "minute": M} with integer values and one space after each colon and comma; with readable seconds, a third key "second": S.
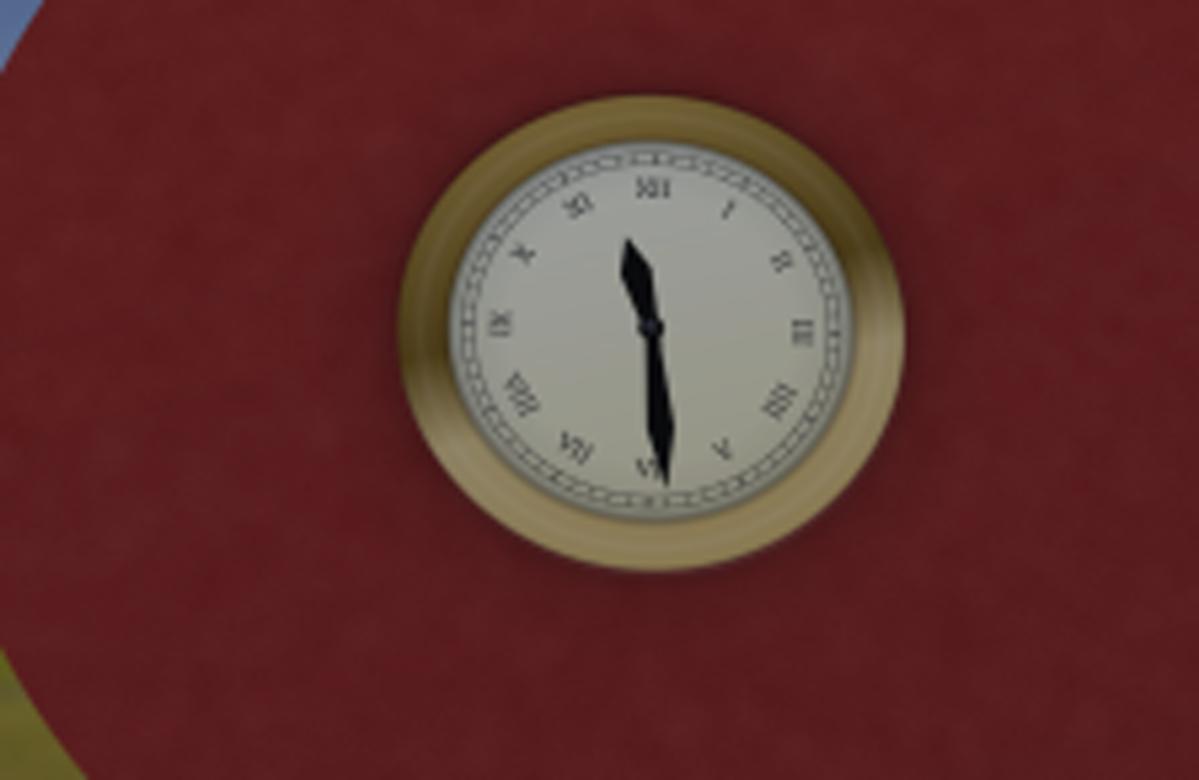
{"hour": 11, "minute": 29}
